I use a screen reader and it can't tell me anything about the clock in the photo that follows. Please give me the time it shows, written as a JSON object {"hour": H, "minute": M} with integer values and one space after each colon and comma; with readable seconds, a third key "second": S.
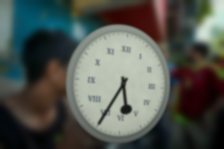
{"hour": 5, "minute": 35}
